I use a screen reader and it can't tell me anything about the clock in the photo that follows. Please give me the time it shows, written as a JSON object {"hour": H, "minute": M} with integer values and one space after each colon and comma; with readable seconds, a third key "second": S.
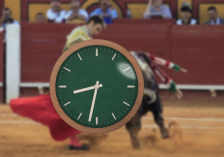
{"hour": 8, "minute": 32}
